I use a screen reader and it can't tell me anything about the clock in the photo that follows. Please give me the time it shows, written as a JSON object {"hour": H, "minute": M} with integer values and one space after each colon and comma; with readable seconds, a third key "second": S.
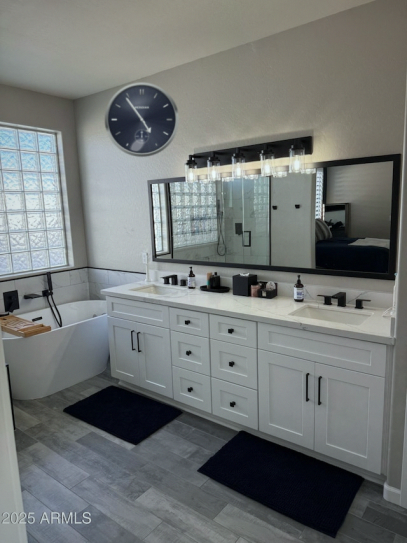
{"hour": 4, "minute": 54}
